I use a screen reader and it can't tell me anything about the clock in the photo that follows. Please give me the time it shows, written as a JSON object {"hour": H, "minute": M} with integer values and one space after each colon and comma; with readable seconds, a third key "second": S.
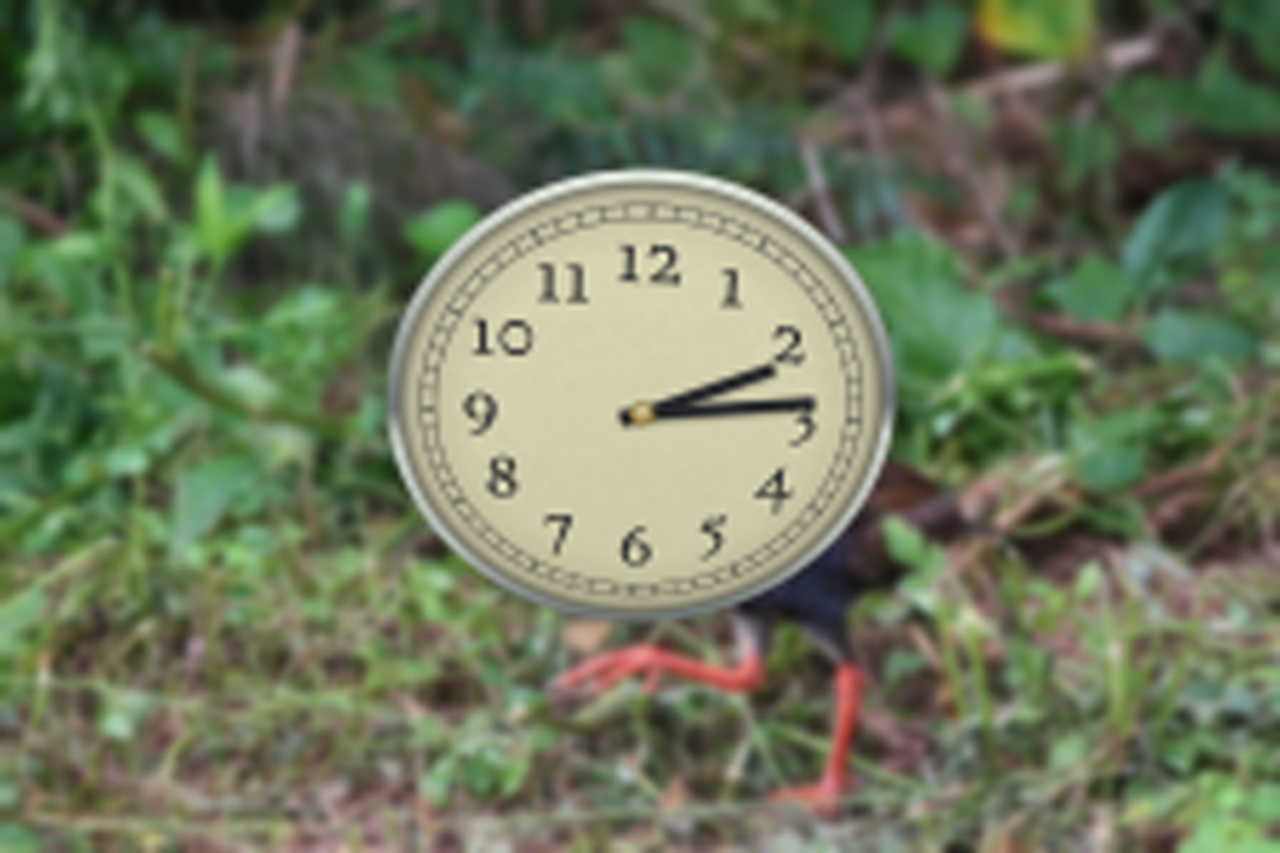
{"hour": 2, "minute": 14}
